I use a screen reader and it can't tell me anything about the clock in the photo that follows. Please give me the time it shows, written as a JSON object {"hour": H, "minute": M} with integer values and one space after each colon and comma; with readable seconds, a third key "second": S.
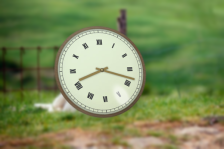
{"hour": 8, "minute": 18}
